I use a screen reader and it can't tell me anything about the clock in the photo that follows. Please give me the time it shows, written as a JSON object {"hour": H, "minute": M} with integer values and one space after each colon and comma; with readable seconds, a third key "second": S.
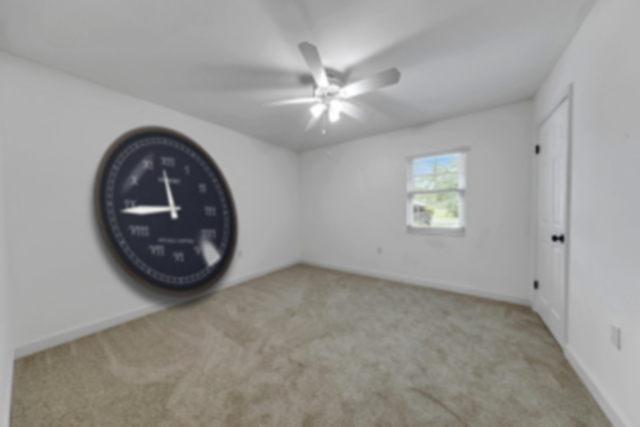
{"hour": 11, "minute": 44}
